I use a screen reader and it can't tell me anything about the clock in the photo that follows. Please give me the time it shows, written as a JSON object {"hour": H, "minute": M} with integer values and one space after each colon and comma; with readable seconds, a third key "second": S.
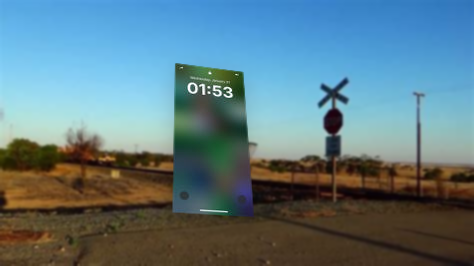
{"hour": 1, "minute": 53}
